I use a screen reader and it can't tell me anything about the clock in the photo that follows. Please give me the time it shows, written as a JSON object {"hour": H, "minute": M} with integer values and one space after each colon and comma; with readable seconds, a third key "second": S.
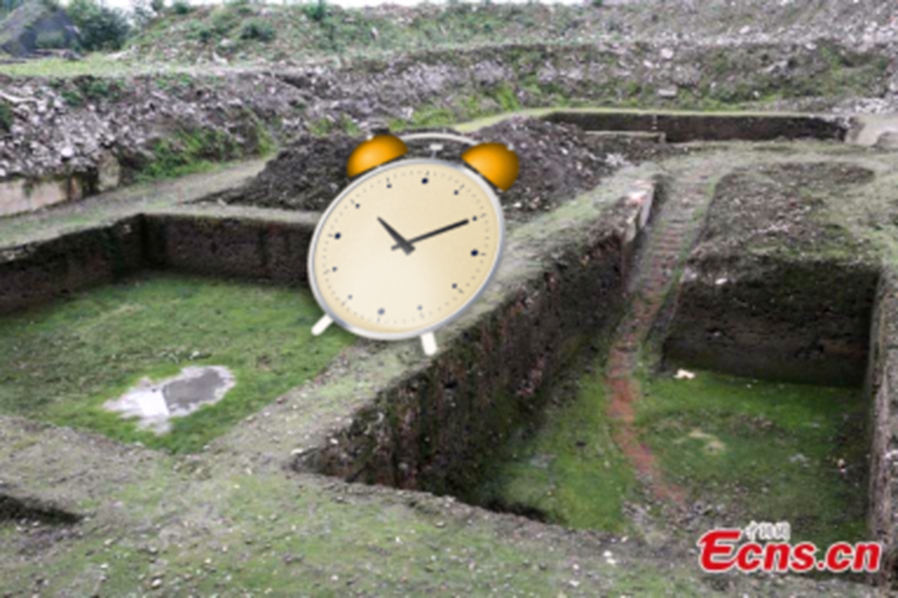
{"hour": 10, "minute": 10}
